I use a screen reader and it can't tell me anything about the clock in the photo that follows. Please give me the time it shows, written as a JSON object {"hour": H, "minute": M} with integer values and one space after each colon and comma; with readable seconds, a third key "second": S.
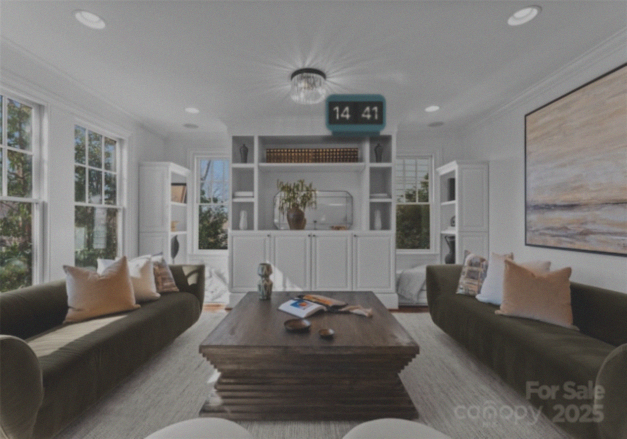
{"hour": 14, "minute": 41}
